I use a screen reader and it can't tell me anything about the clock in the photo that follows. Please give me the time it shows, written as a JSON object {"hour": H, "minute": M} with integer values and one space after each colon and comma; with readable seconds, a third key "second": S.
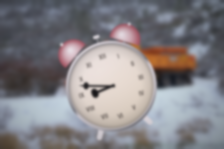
{"hour": 8, "minute": 48}
